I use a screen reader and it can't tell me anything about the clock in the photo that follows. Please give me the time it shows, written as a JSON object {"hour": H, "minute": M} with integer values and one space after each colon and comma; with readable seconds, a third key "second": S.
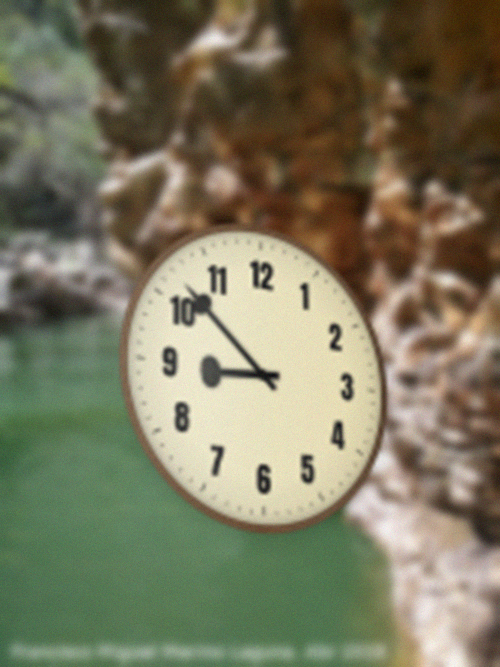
{"hour": 8, "minute": 52}
